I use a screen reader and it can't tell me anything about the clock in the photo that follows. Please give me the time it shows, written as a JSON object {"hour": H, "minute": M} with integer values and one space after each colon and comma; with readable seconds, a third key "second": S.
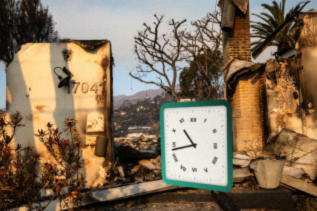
{"hour": 10, "minute": 43}
